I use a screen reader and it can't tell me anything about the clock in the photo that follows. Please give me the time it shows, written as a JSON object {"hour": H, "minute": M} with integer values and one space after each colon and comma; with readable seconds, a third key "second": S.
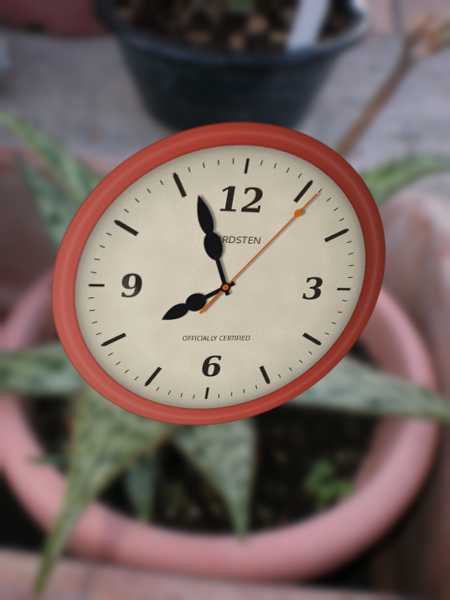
{"hour": 7, "minute": 56, "second": 6}
